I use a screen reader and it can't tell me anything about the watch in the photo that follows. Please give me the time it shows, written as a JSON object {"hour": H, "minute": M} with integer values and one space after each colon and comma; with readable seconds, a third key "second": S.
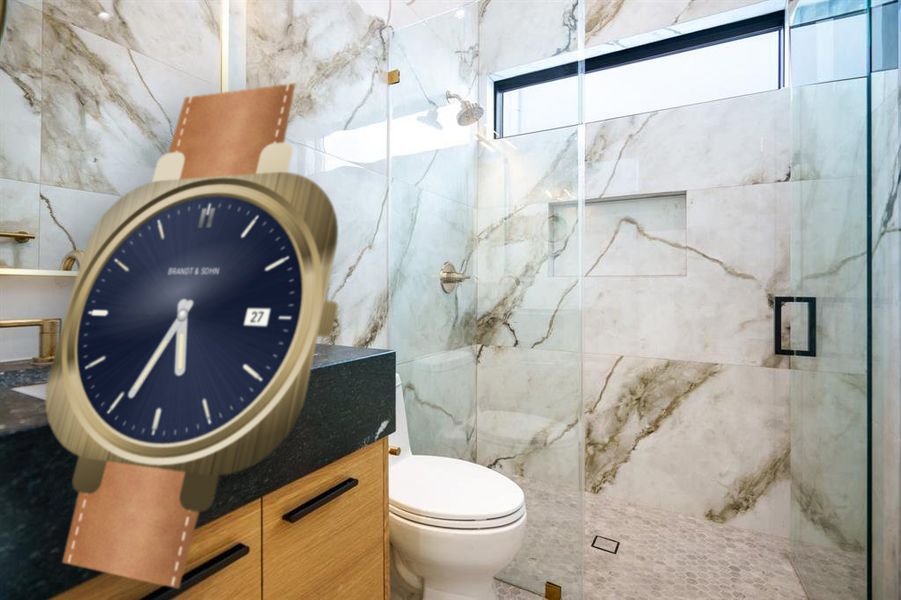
{"hour": 5, "minute": 34}
